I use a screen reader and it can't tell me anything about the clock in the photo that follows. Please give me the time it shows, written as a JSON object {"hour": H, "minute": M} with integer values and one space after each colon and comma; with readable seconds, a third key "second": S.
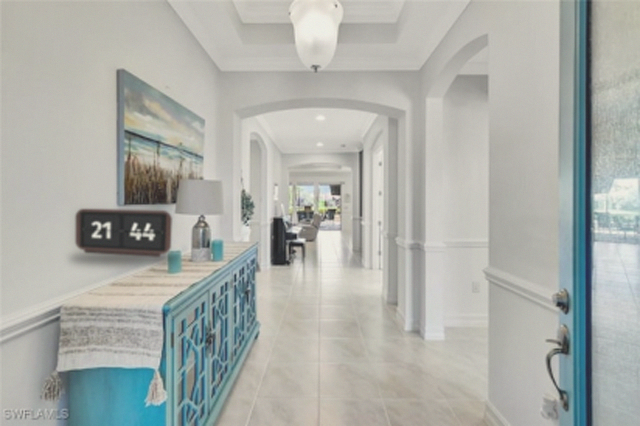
{"hour": 21, "minute": 44}
